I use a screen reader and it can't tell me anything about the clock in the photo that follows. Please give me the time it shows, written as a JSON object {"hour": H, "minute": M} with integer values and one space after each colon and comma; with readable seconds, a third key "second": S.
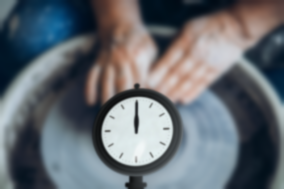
{"hour": 12, "minute": 0}
